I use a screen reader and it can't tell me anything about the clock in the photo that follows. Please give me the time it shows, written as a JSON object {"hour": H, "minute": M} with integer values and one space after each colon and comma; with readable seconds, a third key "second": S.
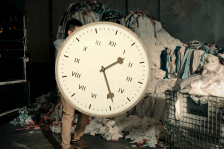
{"hour": 1, "minute": 24}
